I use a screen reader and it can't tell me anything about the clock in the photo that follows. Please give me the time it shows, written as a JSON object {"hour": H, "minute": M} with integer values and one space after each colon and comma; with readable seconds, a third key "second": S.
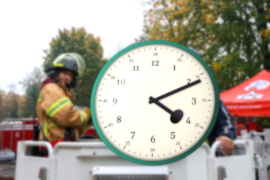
{"hour": 4, "minute": 11}
